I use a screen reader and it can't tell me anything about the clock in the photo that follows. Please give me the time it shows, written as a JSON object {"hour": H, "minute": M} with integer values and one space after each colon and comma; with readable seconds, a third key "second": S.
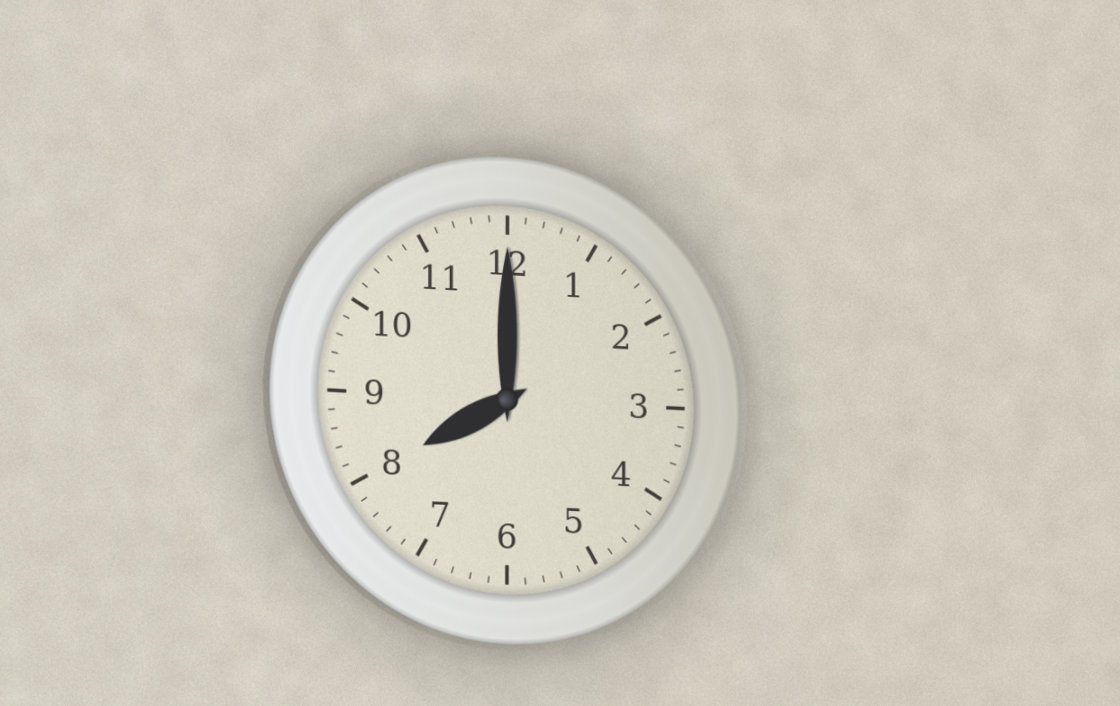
{"hour": 8, "minute": 0}
